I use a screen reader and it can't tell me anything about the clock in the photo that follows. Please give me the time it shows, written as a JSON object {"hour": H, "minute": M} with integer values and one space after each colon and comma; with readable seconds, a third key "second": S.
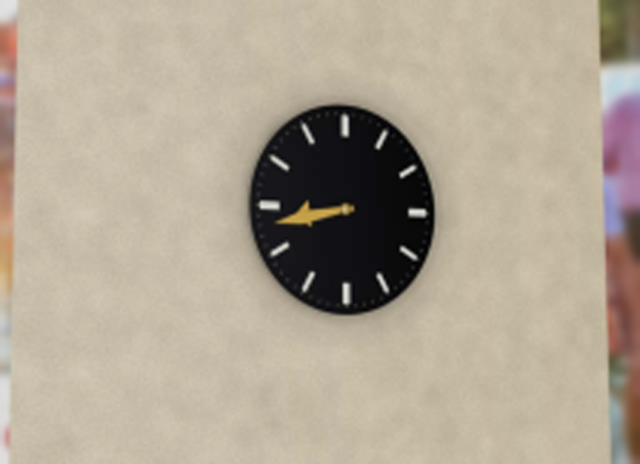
{"hour": 8, "minute": 43}
